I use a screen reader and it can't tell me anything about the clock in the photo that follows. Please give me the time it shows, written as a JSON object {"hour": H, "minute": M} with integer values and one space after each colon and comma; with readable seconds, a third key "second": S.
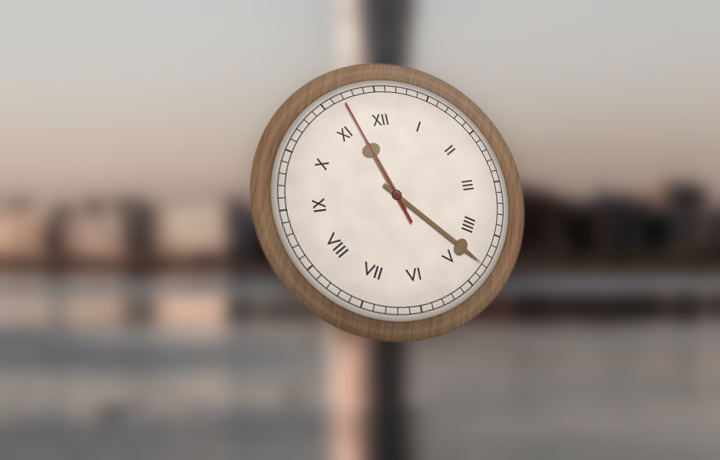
{"hour": 11, "minute": 22, "second": 57}
